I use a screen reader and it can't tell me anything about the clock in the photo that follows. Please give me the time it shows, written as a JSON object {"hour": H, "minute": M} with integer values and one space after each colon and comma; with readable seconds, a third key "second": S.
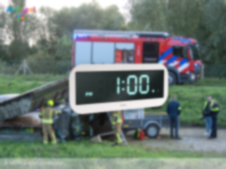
{"hour": 1, "minute": 0}
